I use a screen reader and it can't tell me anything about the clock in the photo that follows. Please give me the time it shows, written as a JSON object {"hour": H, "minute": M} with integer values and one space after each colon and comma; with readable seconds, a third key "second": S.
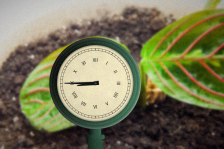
{"hour": 8, "minute": 45}
